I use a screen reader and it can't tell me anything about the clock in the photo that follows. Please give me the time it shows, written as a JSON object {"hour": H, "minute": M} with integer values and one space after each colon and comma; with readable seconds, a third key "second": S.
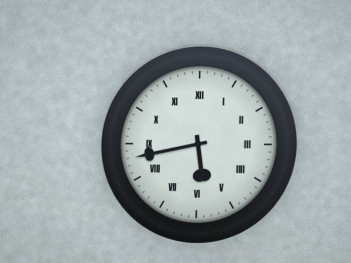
{"hour": 5, "minute": 43}
